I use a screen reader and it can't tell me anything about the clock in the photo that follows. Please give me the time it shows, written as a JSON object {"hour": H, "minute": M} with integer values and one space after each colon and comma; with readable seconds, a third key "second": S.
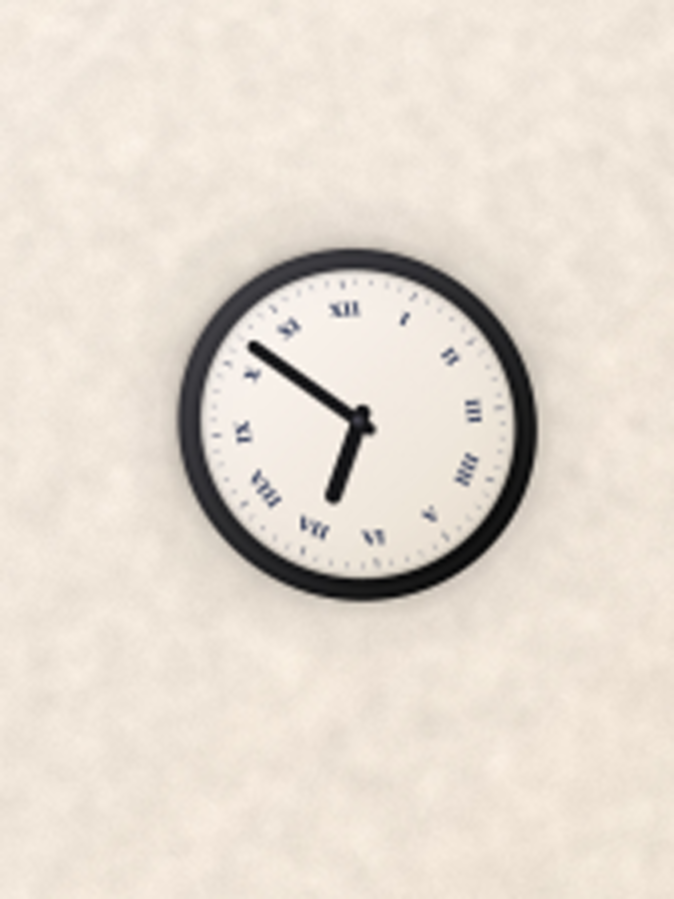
{"hour": 6, "minute": 52}
